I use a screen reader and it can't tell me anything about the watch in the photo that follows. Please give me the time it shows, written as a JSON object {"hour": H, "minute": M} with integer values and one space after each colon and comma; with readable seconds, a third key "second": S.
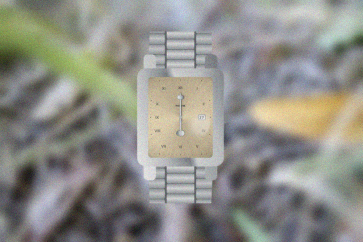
{"hour": 6, "minute": 0}
